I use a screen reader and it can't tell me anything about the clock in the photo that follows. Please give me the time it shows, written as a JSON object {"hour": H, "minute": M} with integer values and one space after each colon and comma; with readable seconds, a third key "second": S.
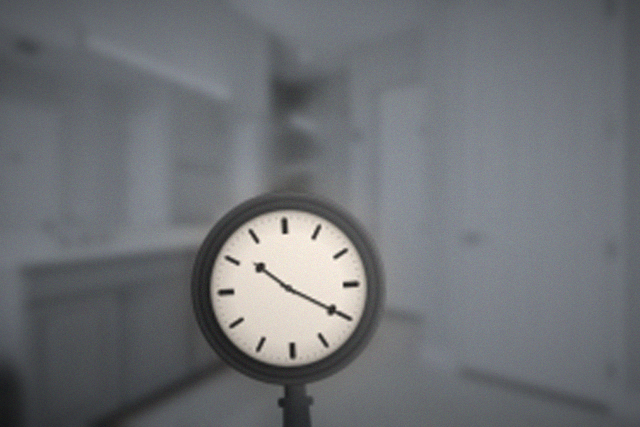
{"hour": 10, "minute": 20}
